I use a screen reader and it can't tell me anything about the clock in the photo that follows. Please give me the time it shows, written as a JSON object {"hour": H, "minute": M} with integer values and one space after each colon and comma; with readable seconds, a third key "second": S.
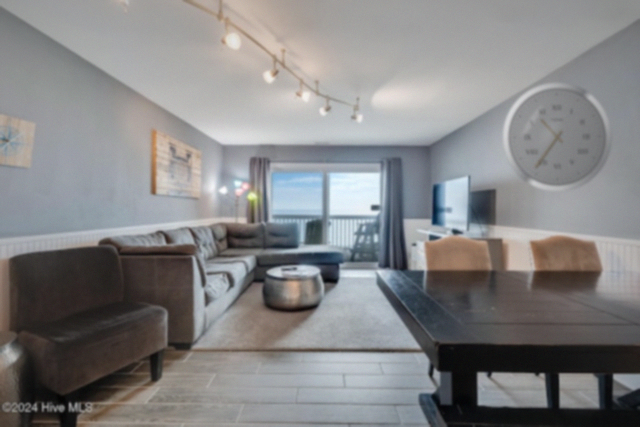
{"hour": 10, "minute": 36}
